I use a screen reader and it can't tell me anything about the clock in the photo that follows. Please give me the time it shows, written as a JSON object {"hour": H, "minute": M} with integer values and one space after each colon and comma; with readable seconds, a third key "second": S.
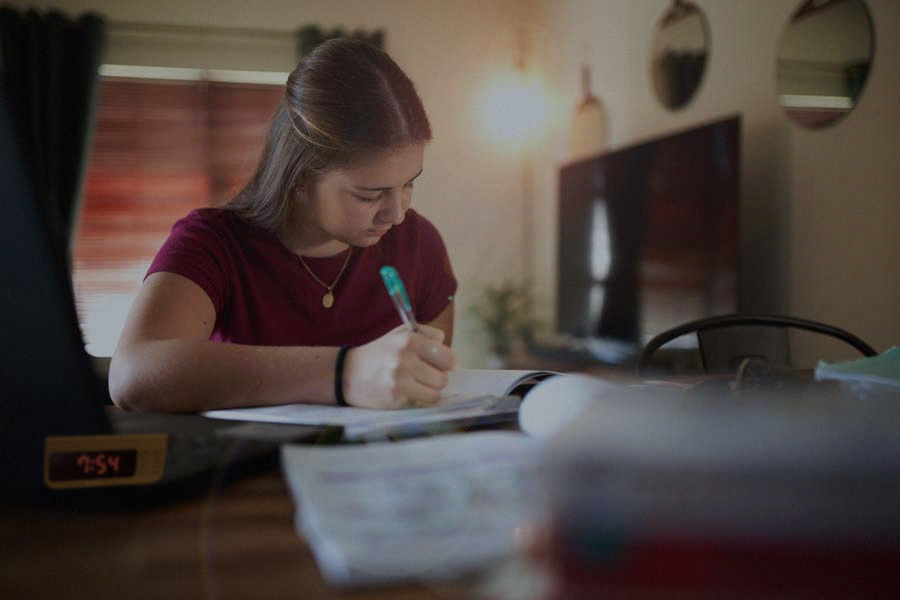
{"hour": 7, "minute": 54}
